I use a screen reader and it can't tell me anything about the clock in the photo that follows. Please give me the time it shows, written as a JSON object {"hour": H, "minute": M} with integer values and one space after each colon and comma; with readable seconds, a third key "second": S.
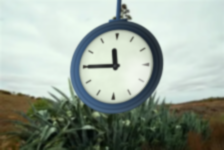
{"hour": 11, "minute": 45}
